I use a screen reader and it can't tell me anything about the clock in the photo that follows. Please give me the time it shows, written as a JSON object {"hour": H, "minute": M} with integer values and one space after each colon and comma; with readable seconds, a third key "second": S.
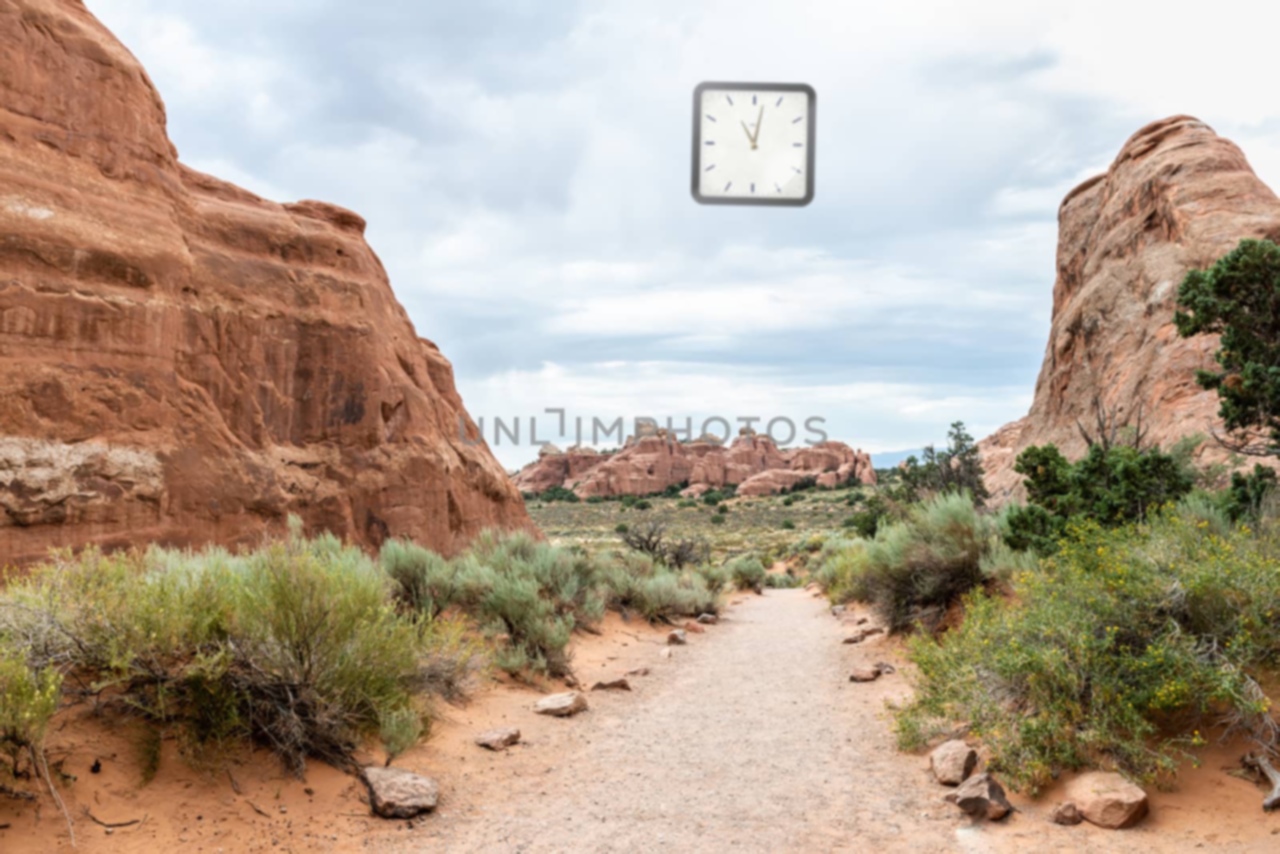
{"hour": 11, "minute": 2}
